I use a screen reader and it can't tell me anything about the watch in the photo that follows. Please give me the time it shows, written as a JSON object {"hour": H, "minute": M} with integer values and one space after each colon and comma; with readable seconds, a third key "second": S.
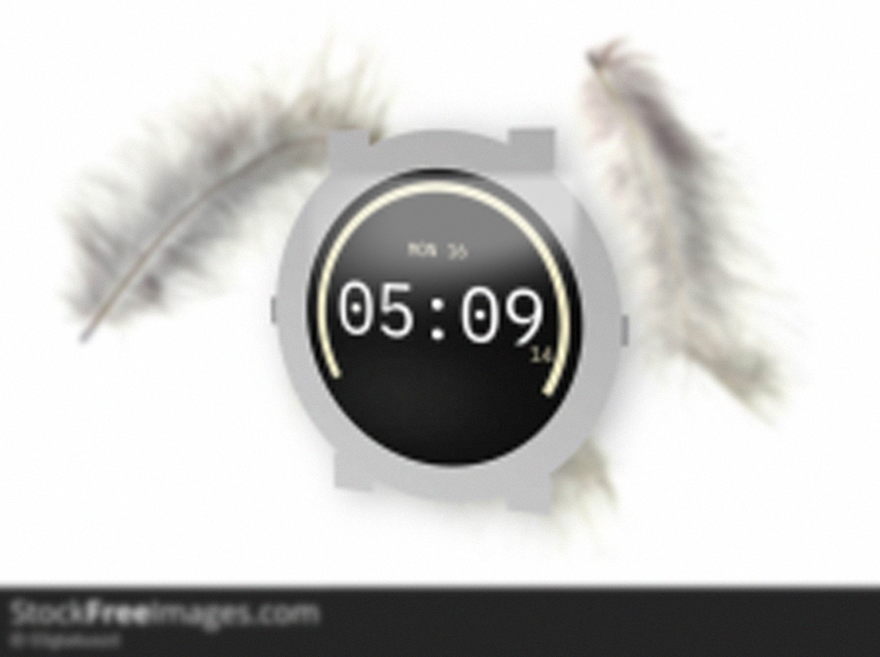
{"hour": 5, "minute": 9}
